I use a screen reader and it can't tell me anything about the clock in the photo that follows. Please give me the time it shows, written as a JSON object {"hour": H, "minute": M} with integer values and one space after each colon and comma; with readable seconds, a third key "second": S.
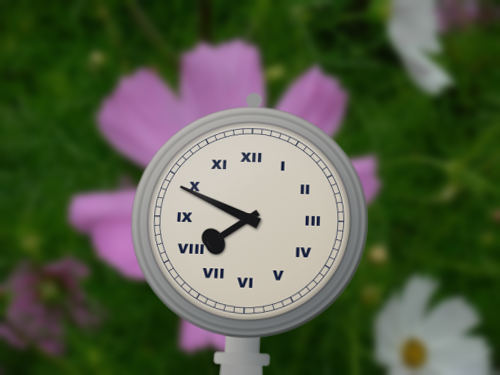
{"hour": 7, "minute": 49}
